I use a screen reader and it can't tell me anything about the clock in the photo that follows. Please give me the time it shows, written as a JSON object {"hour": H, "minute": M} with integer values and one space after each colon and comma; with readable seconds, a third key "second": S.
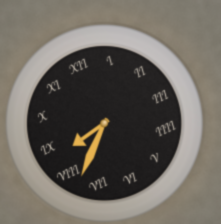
{"hour": 8, "minute": 38}
